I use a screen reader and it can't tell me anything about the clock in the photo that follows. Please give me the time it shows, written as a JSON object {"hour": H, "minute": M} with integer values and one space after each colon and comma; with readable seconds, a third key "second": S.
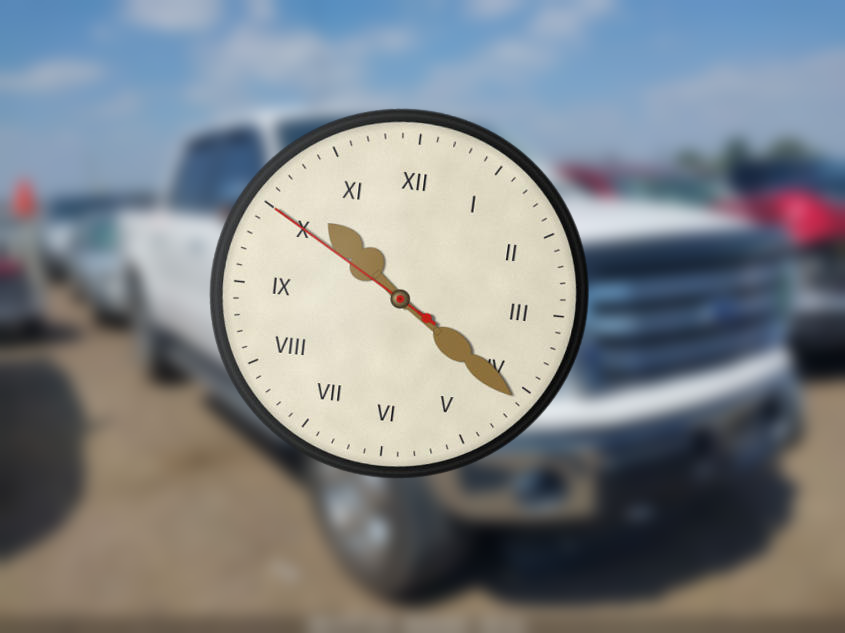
{"hour": 10, "minute": 20, "second": 50}
